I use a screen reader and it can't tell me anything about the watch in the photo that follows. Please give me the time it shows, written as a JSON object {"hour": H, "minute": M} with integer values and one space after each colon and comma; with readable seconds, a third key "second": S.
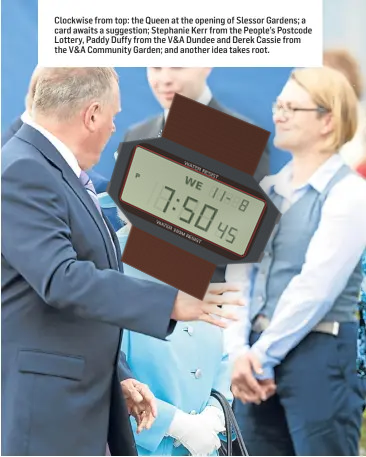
{"hour": 7, "minute": 50, "second": 45}
